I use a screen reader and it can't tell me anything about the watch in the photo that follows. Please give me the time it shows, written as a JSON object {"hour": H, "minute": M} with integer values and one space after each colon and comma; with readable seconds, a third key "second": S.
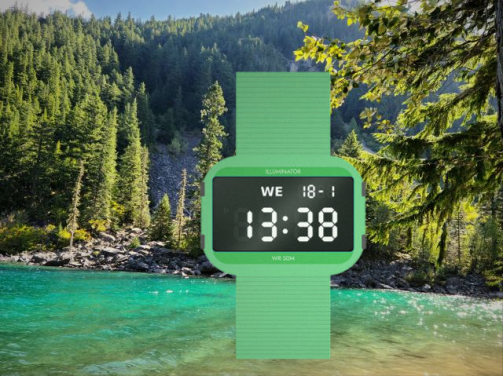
{"hour": 13, "minute": 38}
